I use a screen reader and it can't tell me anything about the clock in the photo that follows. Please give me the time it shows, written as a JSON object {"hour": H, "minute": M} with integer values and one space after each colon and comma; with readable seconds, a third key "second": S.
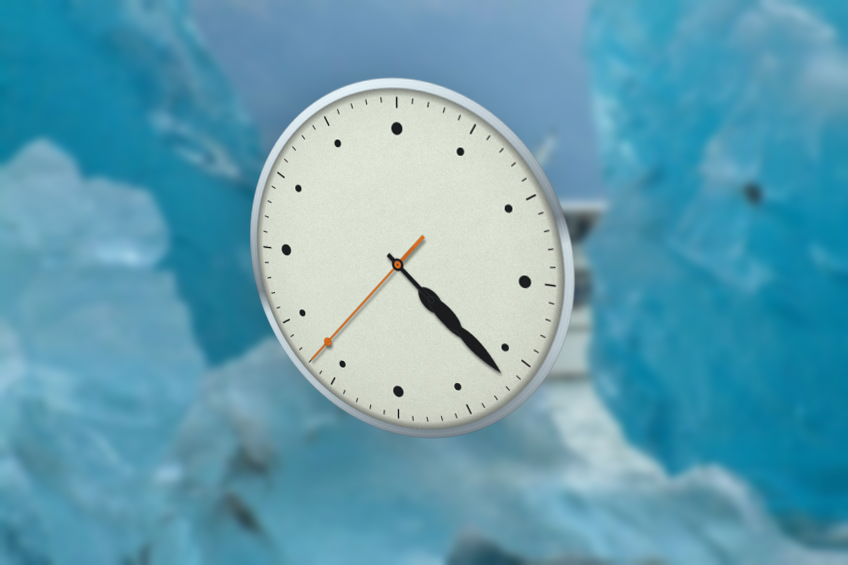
{"hour": 4, "minute": 21, "second": 37}
